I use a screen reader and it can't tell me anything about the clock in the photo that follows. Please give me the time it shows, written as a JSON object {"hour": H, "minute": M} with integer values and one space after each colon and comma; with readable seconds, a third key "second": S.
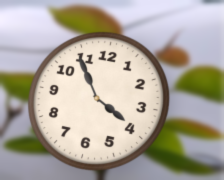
{"hour": 3, "minute": 54}
